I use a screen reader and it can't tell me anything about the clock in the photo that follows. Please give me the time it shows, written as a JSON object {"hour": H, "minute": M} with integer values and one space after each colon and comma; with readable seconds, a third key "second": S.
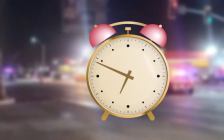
{"hour": 6, "minute": 49}
